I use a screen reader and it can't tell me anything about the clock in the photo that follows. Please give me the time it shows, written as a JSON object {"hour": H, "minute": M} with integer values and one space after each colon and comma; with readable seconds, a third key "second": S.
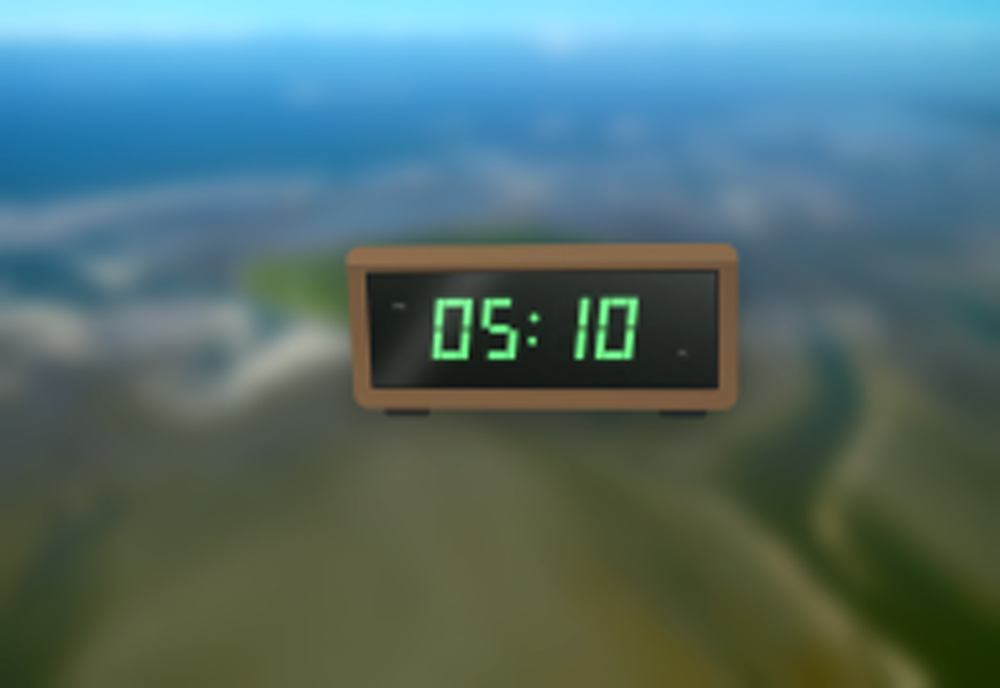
{"hour": 5, "minute": 10}
